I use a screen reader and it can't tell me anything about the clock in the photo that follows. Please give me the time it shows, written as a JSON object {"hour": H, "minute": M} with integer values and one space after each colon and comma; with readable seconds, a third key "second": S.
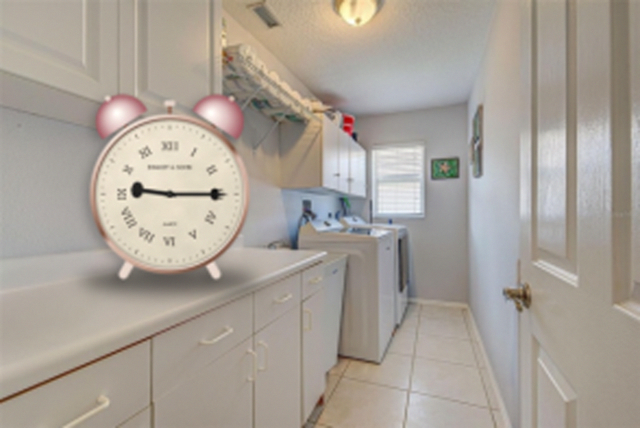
{"hour": 9, "minute": 15}
